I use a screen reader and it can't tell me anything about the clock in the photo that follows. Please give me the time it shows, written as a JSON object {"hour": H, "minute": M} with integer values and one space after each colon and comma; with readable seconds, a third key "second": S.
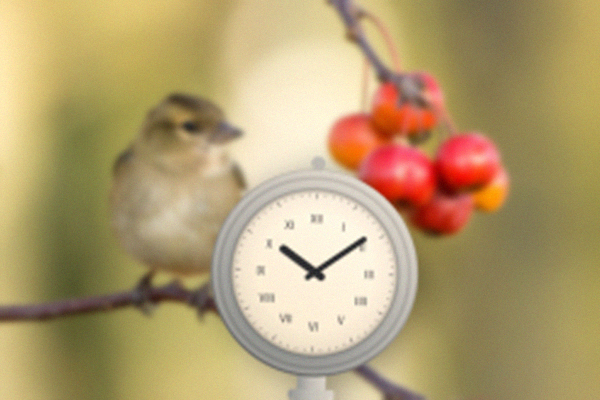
{"hour": 10, "minute": 9}
